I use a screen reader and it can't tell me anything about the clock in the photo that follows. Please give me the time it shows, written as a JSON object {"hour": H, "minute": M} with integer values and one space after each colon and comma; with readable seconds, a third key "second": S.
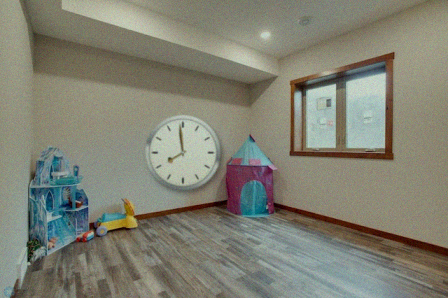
{"hour": 7, "minute": 59}
